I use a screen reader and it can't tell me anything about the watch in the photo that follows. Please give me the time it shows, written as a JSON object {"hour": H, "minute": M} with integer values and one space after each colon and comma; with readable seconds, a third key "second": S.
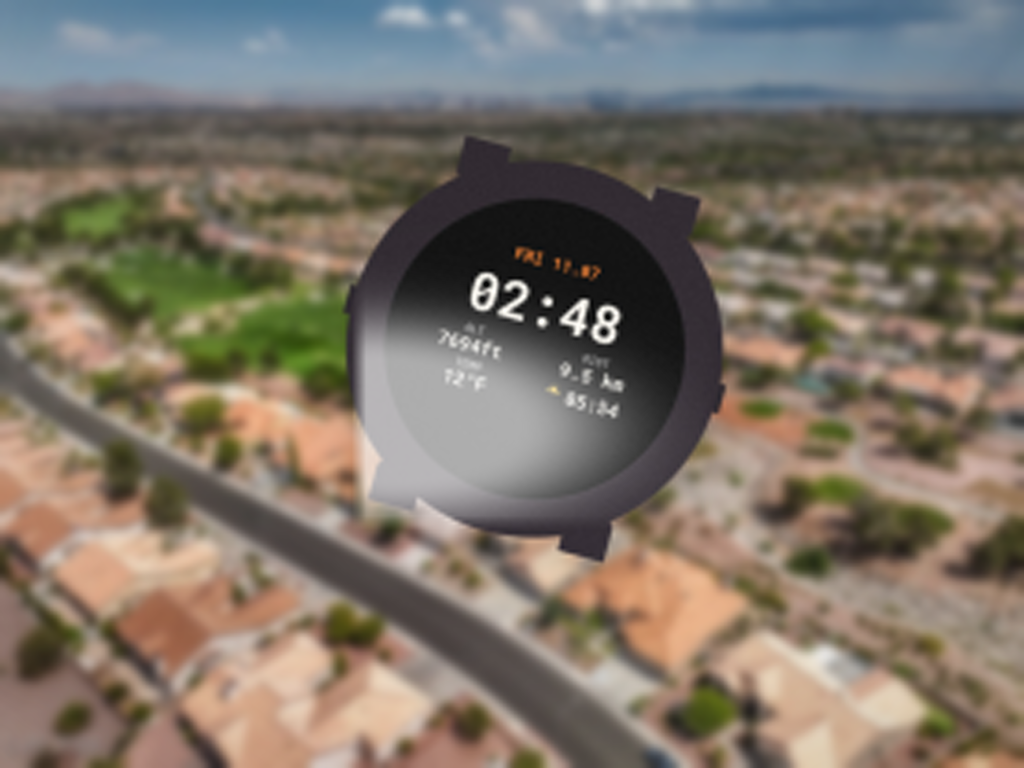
{"hour": 2, "minute": 48}
